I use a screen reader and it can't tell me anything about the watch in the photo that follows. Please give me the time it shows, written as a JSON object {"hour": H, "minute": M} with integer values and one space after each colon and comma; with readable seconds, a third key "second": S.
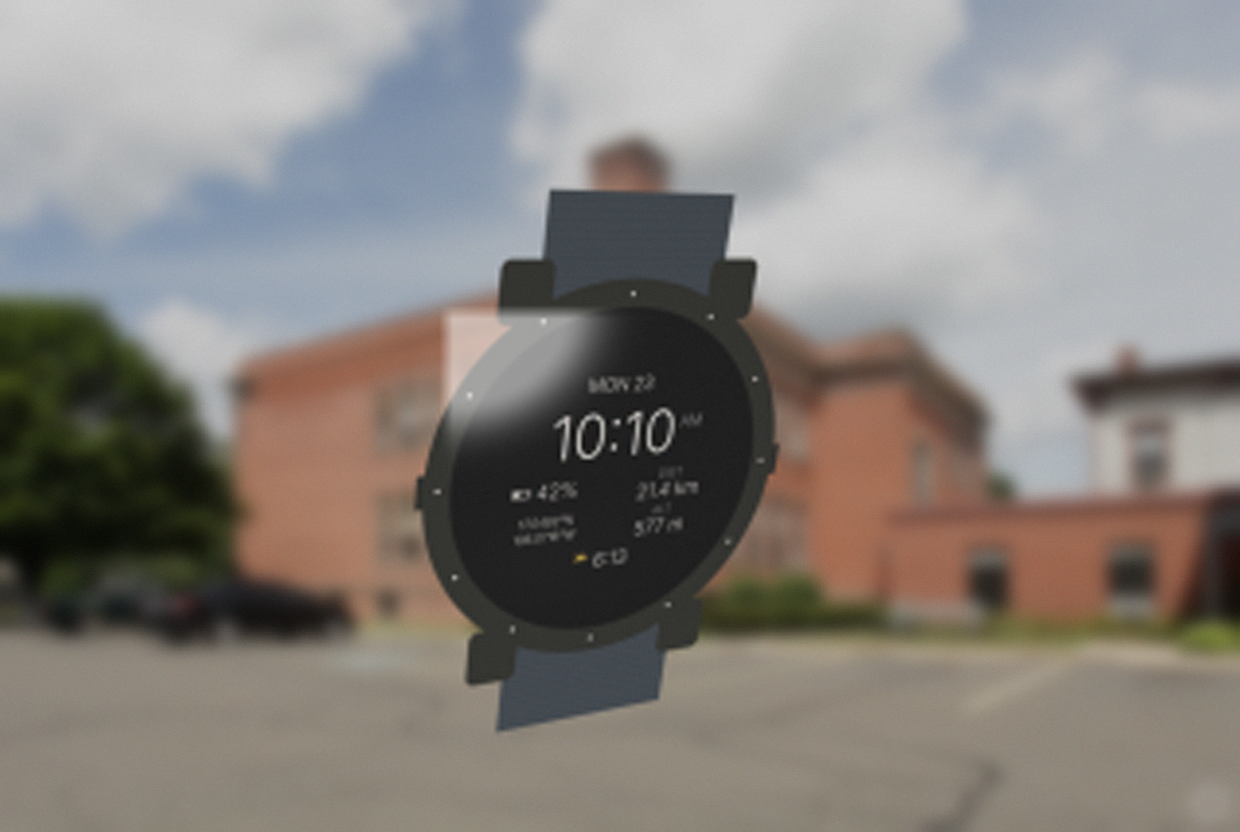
{"hour": 10, "minute": 10}
